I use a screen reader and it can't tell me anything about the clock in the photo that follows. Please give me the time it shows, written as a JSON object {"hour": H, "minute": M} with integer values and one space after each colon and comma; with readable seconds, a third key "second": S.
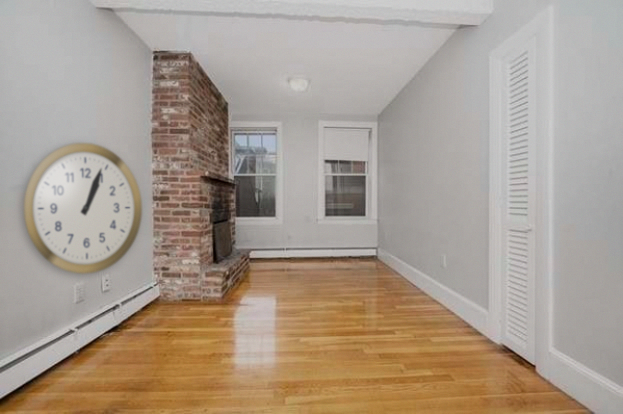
{"hour": 1, "minute": 4}
